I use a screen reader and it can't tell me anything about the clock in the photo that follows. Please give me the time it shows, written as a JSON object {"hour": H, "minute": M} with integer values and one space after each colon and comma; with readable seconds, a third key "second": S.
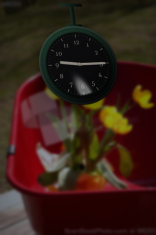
{"hour": 9, "minute": 15}
